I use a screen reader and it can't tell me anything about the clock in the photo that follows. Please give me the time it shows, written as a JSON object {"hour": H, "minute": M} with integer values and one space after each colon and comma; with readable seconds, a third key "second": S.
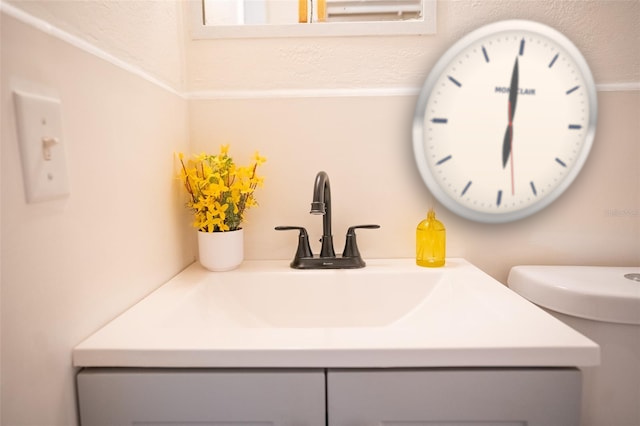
{"hour": 5, "minute": 59, "second": 28}
